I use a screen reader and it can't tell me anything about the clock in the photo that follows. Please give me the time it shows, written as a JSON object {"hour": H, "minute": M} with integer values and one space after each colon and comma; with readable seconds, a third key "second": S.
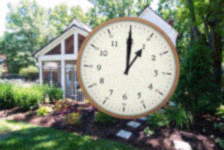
{"hour": 1, "minute": 0}
